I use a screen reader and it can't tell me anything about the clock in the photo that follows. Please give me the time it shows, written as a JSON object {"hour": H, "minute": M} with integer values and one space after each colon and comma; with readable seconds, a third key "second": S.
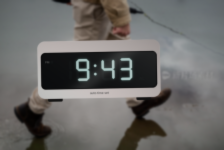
{"hour": 9, "minute": 43}
